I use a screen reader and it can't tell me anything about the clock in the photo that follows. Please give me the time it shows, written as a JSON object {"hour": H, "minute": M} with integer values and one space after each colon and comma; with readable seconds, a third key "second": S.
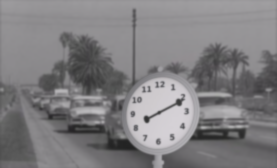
{"hour": 8, "minute": 11}
